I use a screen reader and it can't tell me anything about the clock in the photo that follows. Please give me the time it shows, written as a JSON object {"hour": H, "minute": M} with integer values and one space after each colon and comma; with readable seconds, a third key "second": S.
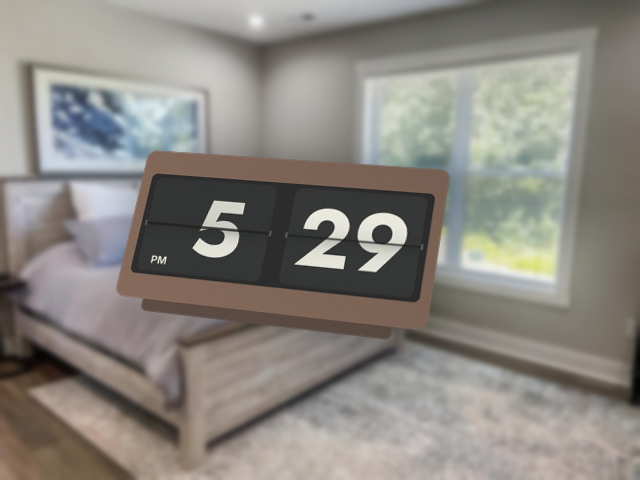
{"hour": 5, "minute": 29}
